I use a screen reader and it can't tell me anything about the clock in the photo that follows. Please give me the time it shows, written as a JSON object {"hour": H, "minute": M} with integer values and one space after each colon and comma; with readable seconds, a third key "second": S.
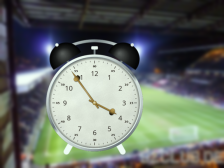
{"hour": 3, "minute": 54}
